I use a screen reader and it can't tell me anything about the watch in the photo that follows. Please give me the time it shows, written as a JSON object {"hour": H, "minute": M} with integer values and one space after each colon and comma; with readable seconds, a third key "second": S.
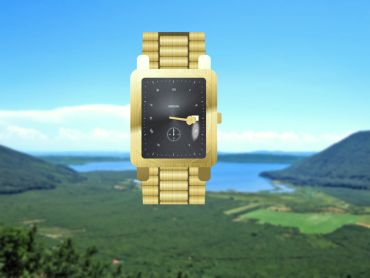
{"hour": 3, "minute": 16}
